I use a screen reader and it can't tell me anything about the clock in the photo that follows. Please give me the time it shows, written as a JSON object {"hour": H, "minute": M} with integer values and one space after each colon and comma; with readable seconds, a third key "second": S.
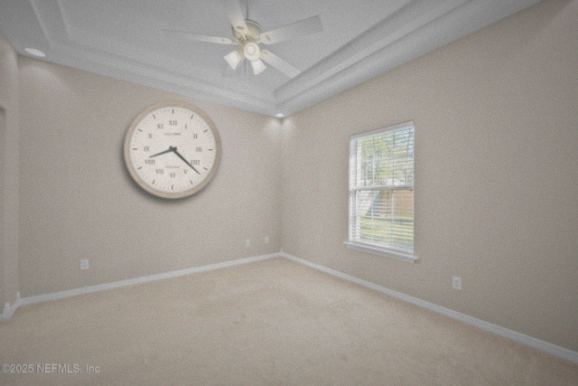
{"hour": 8, "minute": 22}
